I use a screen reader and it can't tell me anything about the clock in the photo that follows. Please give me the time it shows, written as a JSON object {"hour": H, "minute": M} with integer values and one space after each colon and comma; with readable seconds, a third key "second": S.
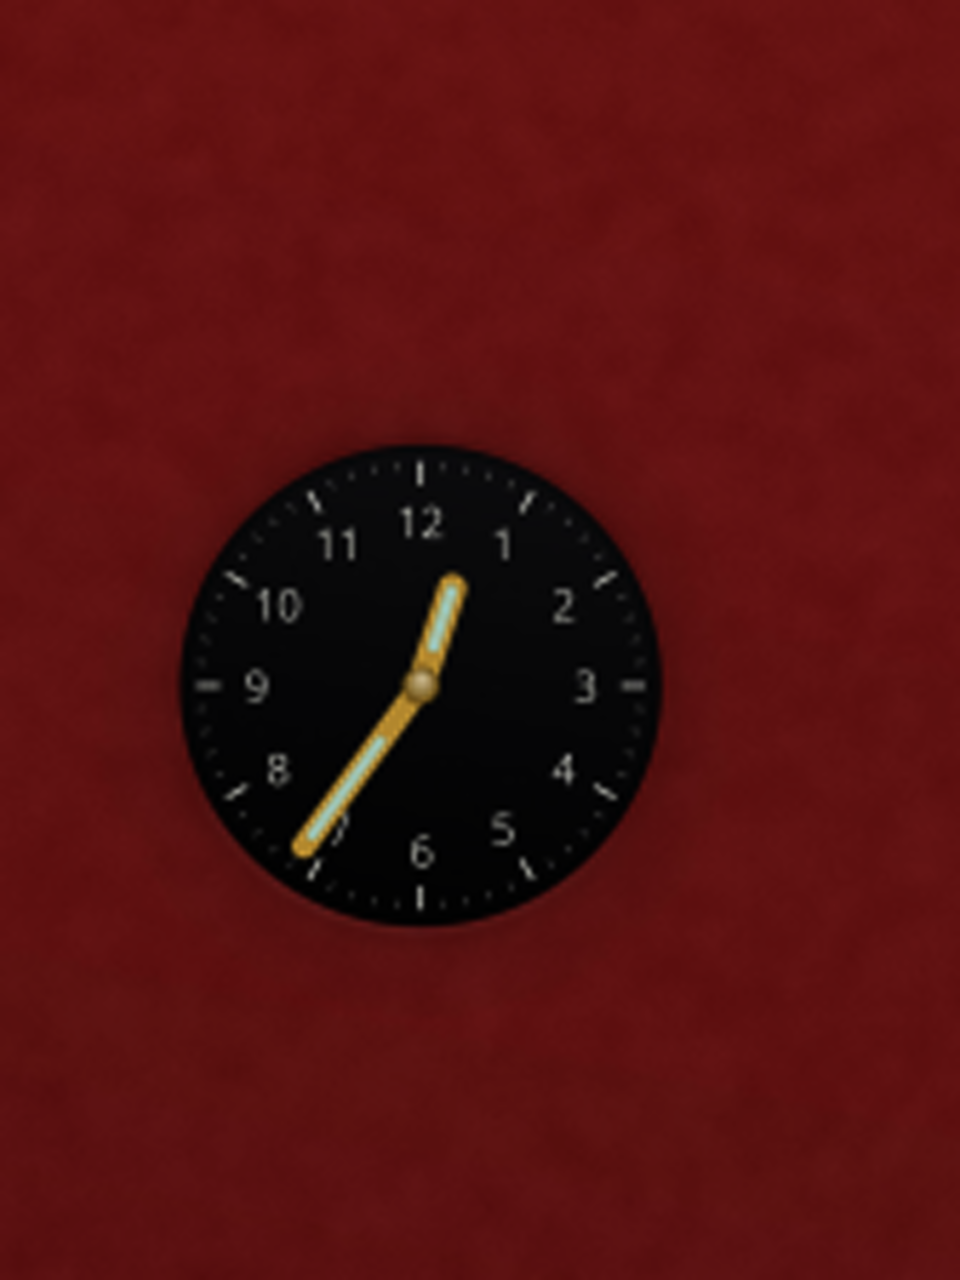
{"hour": 12, "minute": 36}
